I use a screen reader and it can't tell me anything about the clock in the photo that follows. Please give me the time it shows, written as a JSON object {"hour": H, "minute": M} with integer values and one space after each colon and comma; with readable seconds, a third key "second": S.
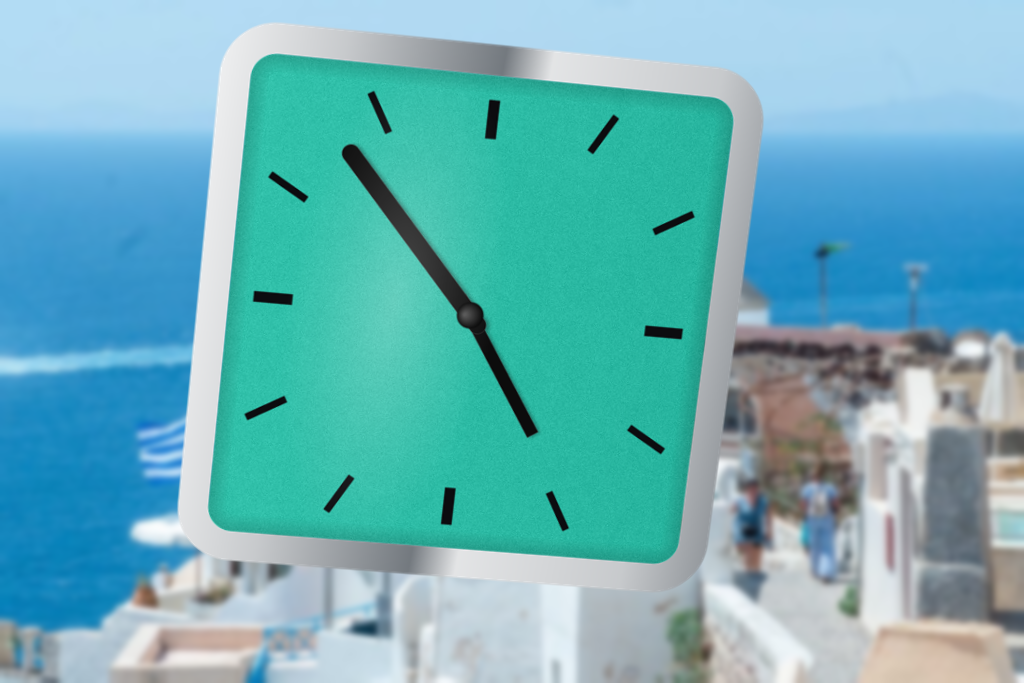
{"hour": 4, "minute": 53}
